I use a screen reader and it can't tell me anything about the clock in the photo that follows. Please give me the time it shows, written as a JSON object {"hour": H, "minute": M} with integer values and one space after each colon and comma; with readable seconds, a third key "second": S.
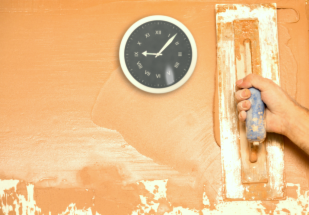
{"hour": 9, "minute": 7}
